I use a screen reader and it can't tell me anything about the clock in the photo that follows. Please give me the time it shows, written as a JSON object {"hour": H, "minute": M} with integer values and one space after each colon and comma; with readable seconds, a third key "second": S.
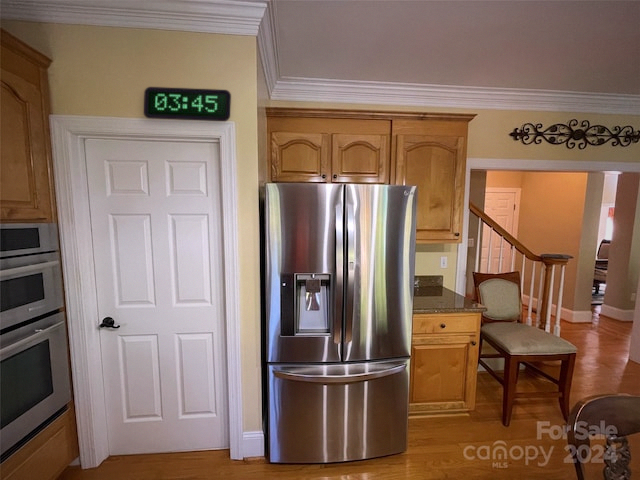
{"hour": 3, "minute": 45}
